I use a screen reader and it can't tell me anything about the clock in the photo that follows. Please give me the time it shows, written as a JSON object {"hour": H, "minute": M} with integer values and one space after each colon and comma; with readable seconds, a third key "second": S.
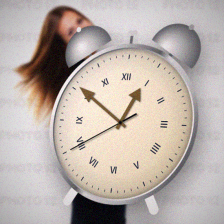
{"hour": 12, "minute": 50, "second": 40}
